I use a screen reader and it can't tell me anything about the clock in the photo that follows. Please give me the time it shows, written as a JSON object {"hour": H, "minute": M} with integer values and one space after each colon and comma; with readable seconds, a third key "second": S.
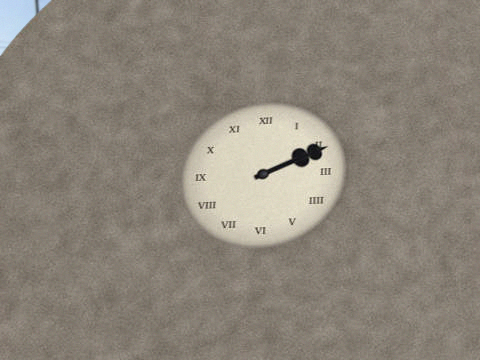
{"hour": 2, "minute": 11}
